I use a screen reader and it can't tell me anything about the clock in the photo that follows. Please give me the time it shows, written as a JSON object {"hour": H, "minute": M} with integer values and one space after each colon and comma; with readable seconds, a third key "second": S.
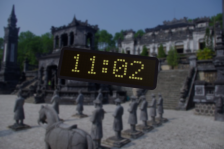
{"hour": 11, "minute": 2}
